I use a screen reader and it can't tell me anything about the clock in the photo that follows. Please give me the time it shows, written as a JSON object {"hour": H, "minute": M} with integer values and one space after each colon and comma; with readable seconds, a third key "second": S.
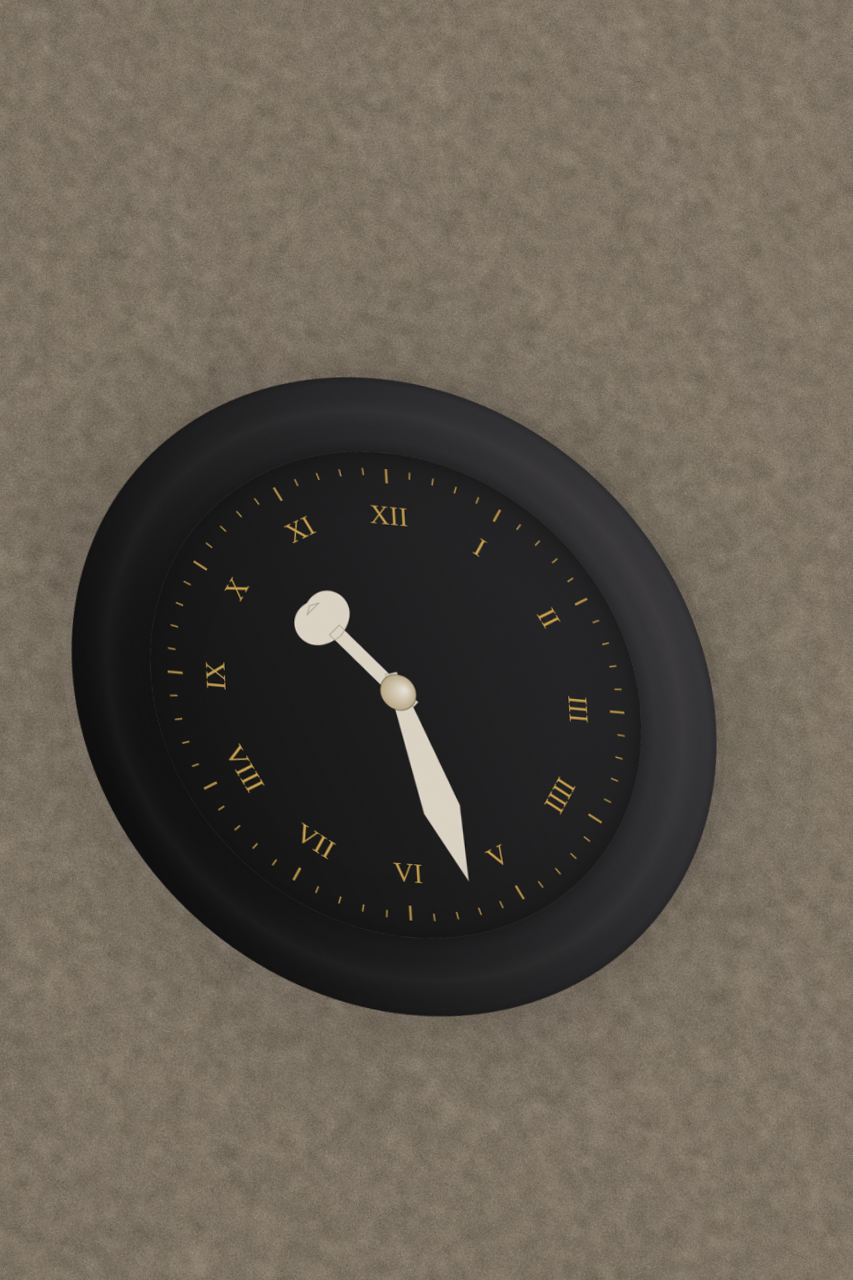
{"hour": 10, "minute": 27}
